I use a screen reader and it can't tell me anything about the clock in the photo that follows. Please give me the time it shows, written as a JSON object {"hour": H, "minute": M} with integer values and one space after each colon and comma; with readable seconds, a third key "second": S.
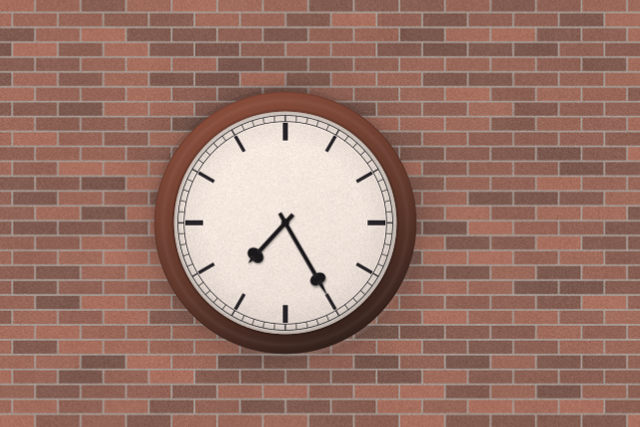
{"hour": 7, "minute": 25}
